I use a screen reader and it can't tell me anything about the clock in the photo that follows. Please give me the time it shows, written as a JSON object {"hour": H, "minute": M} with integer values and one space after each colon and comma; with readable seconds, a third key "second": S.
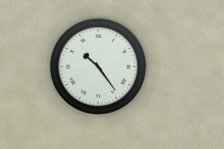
{"hour": 10, "minute": 24}
